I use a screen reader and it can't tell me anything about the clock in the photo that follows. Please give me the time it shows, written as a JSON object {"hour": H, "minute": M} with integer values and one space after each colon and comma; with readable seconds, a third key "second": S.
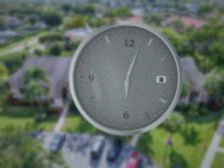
{"hour": 6, "minute": 3}
